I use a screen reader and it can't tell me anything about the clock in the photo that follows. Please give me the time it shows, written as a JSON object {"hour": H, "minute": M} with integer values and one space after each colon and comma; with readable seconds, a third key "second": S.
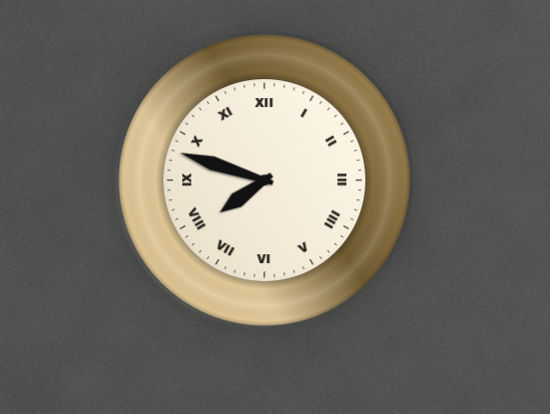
{"hour": 7, "minute": 48}
